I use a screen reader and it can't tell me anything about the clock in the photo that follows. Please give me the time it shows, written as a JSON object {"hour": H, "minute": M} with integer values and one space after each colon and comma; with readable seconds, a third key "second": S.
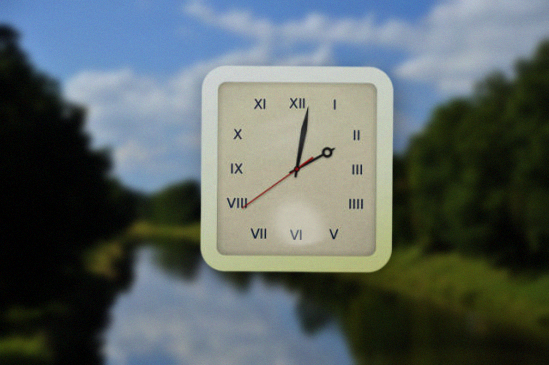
{"hour": 2, "minute": 1, "second": 39}
